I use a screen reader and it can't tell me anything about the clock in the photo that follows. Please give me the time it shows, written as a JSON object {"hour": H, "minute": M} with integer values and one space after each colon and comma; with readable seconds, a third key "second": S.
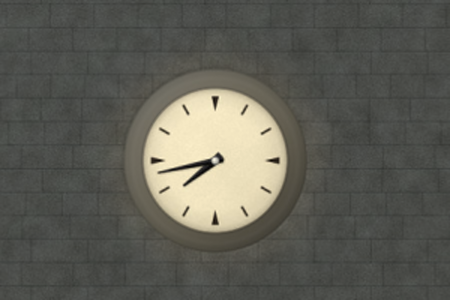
{"hour": 7, "minute": 43}
